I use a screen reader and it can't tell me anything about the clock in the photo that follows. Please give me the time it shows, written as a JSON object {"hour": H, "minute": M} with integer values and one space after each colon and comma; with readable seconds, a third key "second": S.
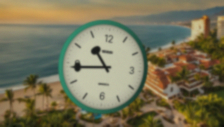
{"hour": 10, "minute": 44}
